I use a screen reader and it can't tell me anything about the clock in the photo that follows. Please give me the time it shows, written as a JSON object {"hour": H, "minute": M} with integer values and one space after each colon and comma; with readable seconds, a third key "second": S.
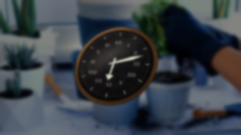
{"hour": 6, "minute": 12}
